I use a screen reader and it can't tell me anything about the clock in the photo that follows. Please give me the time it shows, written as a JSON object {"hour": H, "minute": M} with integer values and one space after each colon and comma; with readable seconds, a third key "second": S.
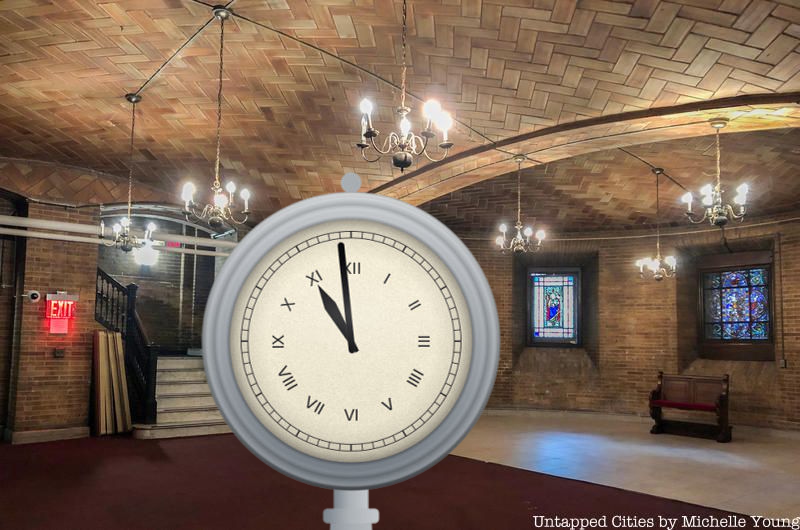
{"hour": 10, "minute": 59}
